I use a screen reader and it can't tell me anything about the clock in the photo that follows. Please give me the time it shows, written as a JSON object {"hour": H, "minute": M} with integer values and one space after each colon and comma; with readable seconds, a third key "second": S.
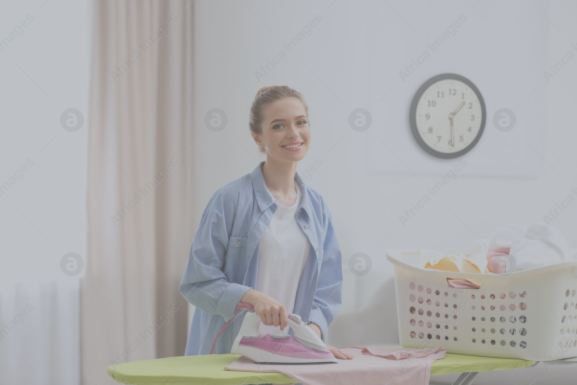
{"hour": 1, "minute": 29}
